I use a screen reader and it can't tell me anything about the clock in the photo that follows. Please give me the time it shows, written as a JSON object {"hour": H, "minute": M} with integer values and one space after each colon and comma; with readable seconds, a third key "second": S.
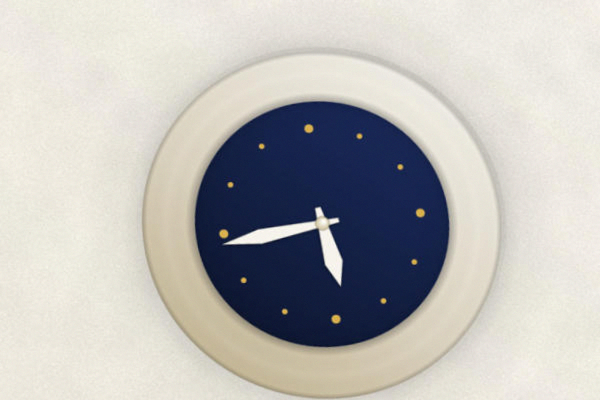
{"hour": 5, "minute": 44}
